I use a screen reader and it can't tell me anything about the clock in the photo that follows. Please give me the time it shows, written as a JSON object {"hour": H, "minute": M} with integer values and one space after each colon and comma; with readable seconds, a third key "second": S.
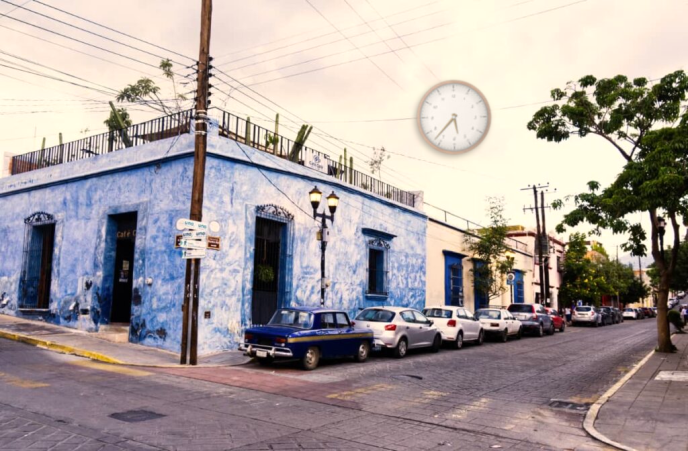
{"hour": 5, "minute": 37}
